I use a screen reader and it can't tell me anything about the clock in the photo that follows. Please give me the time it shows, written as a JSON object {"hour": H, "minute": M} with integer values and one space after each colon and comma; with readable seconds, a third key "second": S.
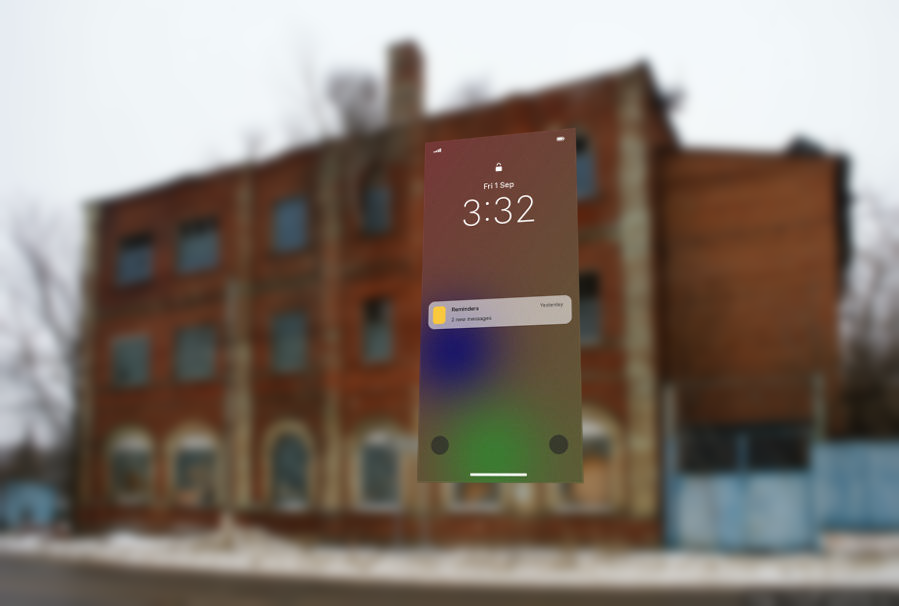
{"hour": 3, "minute": 32}
